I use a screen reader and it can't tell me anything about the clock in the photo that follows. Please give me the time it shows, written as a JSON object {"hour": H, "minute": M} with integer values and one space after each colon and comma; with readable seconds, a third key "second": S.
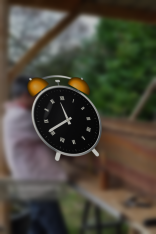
{"hour": 11, "minute": 41}
